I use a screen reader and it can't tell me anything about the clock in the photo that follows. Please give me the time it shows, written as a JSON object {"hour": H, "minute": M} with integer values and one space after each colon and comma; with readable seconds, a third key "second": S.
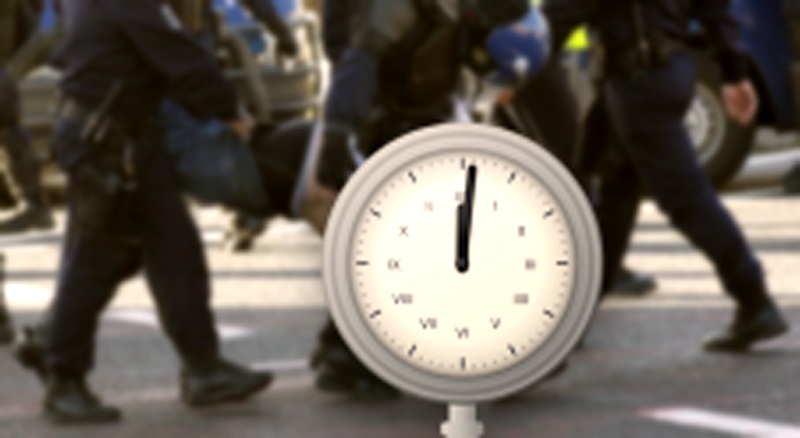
{"hour": 12, "minute": 1}
